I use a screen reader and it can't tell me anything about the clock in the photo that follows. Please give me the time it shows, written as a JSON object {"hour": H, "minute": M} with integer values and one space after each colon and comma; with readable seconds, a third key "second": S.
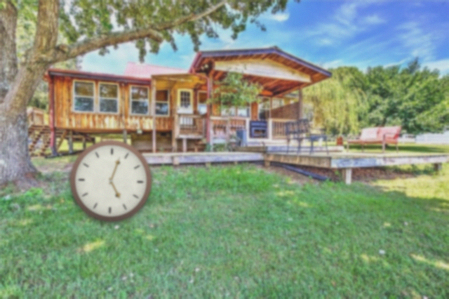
{"hour": 5, "minute": 3}
